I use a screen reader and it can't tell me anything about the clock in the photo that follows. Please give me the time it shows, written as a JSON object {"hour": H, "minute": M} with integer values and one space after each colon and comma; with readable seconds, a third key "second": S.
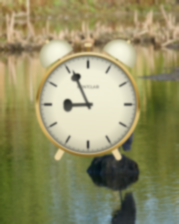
{"hour": 8, "minute": 56}
